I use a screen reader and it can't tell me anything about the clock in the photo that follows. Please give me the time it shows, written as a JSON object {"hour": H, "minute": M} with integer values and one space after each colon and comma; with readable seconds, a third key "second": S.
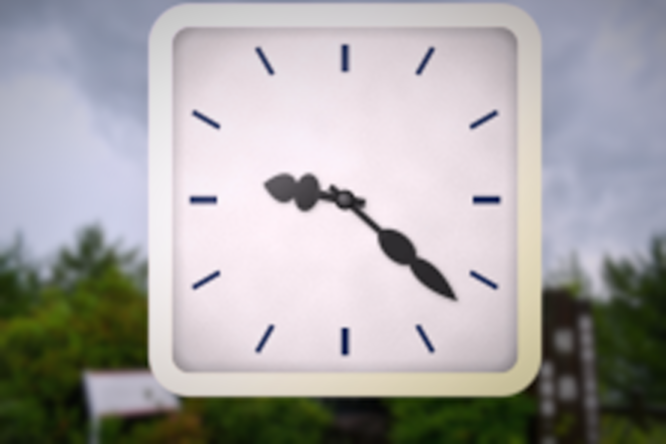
{"hour": 9, "minute": 22}
